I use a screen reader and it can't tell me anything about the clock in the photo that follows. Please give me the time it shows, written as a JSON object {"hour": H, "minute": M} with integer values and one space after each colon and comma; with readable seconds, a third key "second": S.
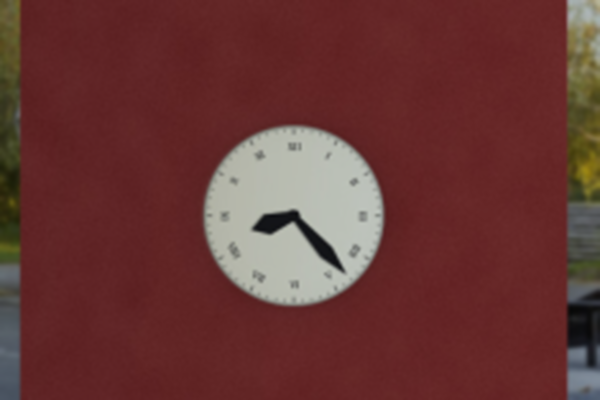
{"hour": 8, "minute": 23}
